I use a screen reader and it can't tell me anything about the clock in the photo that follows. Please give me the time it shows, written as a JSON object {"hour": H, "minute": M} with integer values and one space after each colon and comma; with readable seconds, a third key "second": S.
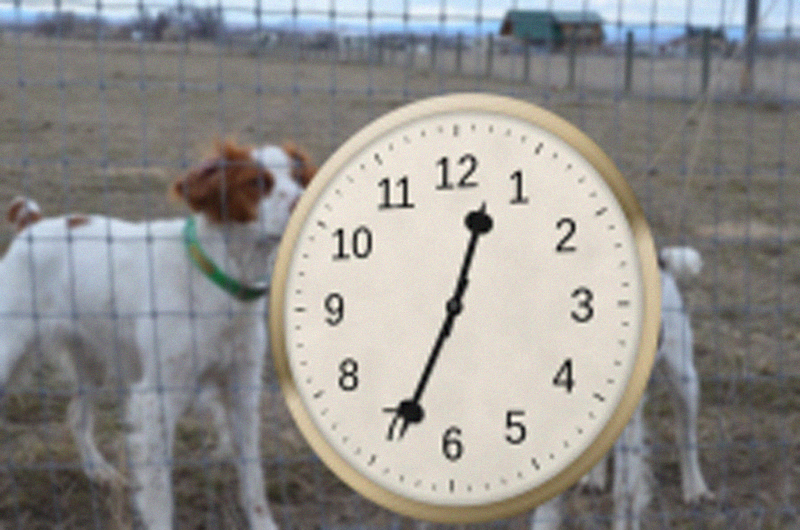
{"hour": 12, "minute": 34}
